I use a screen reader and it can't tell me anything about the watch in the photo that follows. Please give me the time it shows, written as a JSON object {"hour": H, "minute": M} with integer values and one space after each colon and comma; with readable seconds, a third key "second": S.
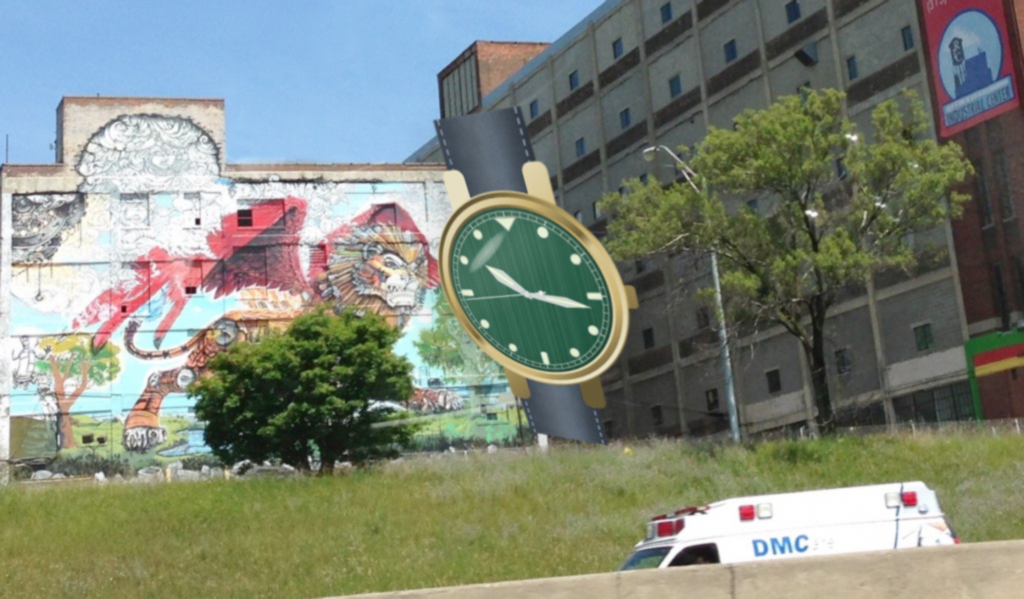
{"hour": 10, "minute": 16, "second": 44}
